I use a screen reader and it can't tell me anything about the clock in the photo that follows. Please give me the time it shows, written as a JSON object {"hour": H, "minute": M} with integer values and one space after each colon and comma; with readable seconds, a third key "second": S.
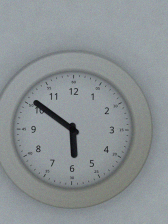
{"hour": 5, "minute": 51}
